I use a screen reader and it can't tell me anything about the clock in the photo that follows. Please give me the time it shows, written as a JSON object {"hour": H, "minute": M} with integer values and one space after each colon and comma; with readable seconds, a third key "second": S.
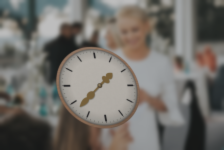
{"hour": 1, "minute": 38}
